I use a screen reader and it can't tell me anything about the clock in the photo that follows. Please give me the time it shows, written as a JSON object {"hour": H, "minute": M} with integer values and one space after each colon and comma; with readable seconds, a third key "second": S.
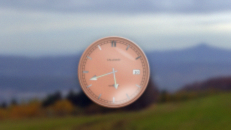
{"hour": 5, "minute": 42}
